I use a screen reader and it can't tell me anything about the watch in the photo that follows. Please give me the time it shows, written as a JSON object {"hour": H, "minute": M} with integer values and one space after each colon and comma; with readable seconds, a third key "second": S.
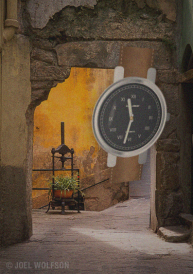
{"hour": 11, "minute": 32}
